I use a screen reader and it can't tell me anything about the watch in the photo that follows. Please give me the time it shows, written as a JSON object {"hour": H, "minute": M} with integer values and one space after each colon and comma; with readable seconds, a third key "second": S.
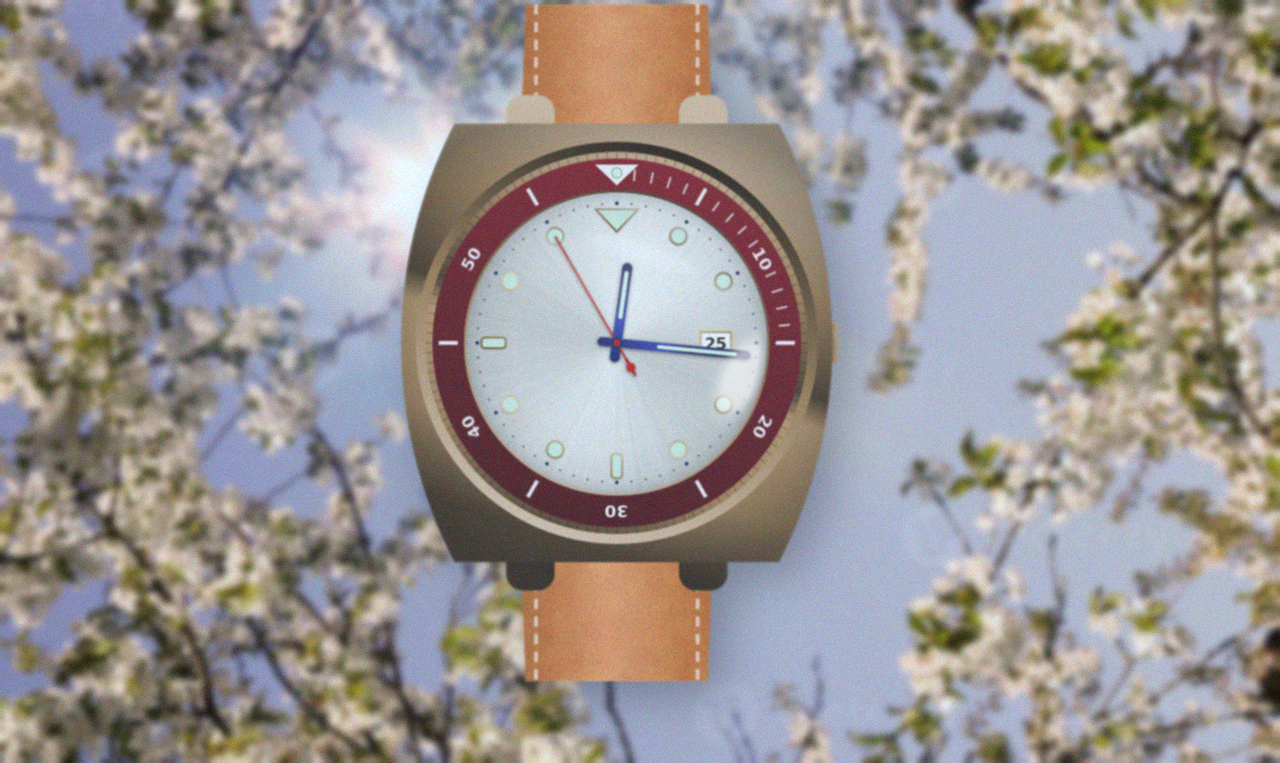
{"hour": 12, "minute": 15, "second": 55}
